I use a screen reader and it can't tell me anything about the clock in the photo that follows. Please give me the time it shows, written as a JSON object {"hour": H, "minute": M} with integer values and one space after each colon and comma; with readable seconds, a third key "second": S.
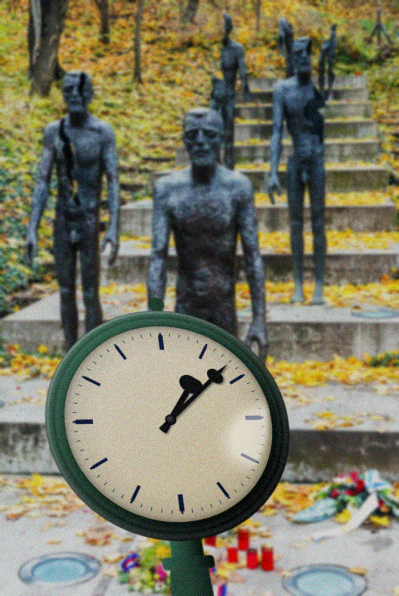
{"hour": 1, "minute": 8}
